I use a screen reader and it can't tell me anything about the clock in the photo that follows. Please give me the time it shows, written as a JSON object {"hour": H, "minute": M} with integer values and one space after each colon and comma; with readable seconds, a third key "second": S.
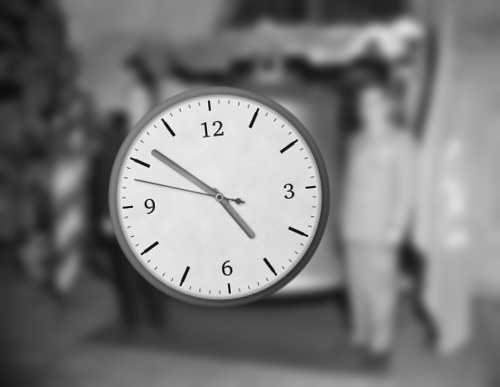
{"hour": 4, "minute": 51, "second": 48}
